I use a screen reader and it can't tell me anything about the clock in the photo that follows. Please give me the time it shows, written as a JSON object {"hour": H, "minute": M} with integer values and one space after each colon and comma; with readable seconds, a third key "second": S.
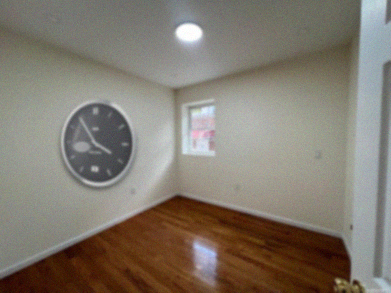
{"hour": 3, "minute": 54}
